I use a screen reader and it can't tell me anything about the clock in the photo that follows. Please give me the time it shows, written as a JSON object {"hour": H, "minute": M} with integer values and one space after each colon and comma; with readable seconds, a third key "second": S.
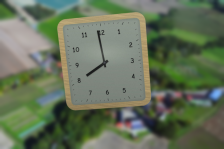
{"hour": 7, "minute": 59}
